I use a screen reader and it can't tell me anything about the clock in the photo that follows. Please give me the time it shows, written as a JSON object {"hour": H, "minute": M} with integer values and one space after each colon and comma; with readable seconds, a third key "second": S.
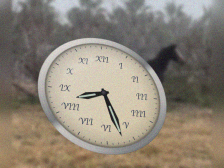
{"hour": 8, "minute": 27}
